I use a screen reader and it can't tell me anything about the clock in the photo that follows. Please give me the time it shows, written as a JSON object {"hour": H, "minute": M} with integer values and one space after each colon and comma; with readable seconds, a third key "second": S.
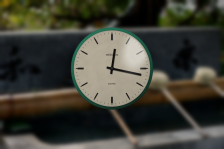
{"hour": 12, "minute": 17}
